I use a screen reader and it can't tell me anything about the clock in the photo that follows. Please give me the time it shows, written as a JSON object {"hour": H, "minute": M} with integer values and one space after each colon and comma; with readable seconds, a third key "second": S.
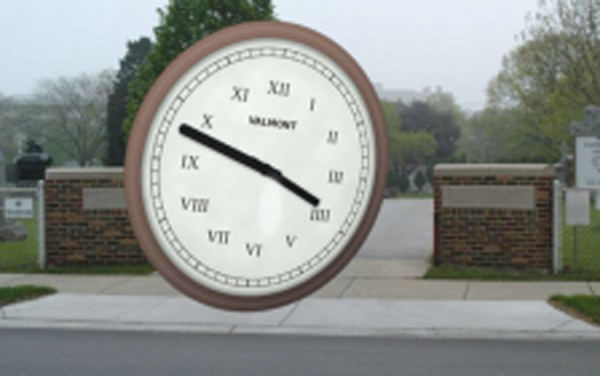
{"hour": 3, "minute": 48}
